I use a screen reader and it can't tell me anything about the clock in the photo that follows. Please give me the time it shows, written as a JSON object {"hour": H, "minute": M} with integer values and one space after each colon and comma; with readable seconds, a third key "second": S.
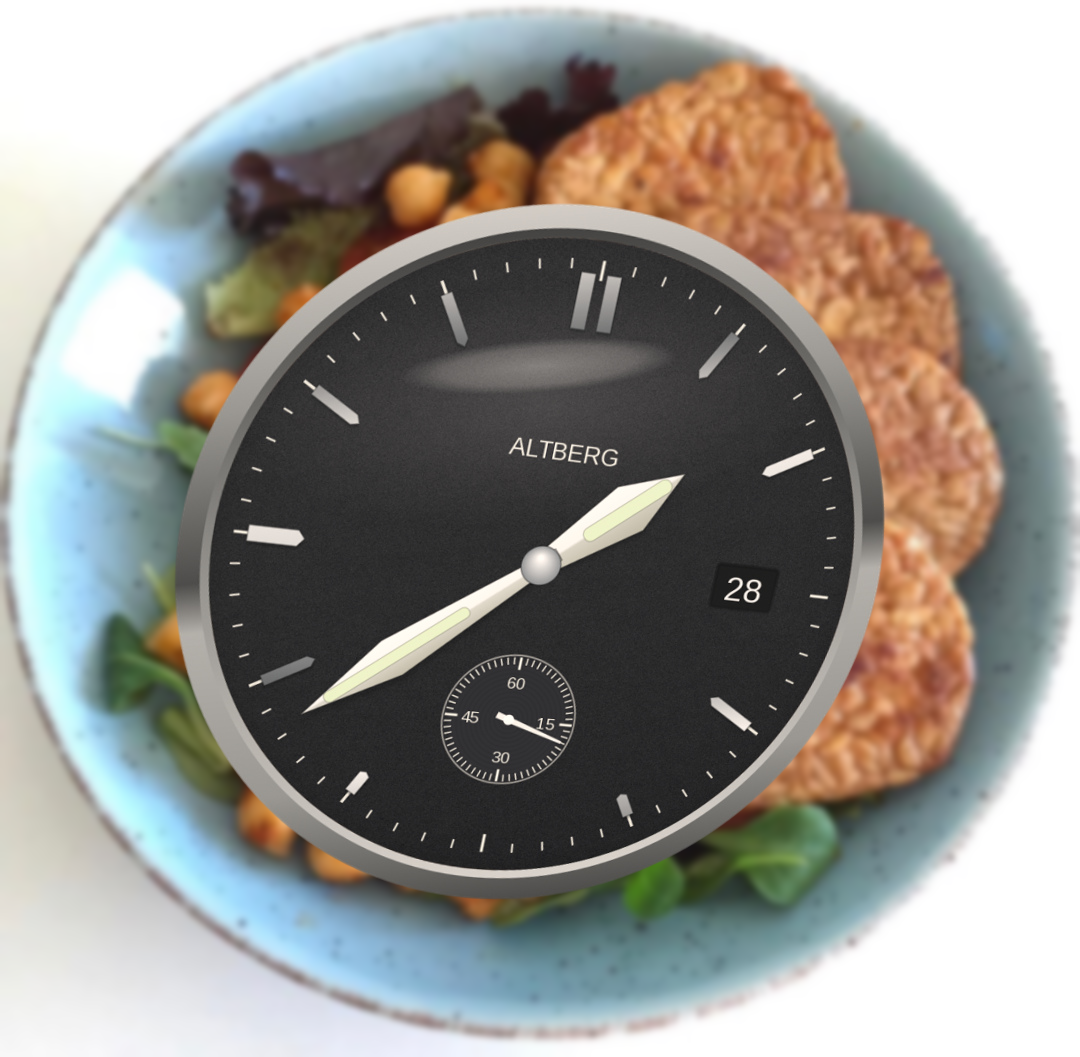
{"hour": 1, "minute": 38, "second": 18}
